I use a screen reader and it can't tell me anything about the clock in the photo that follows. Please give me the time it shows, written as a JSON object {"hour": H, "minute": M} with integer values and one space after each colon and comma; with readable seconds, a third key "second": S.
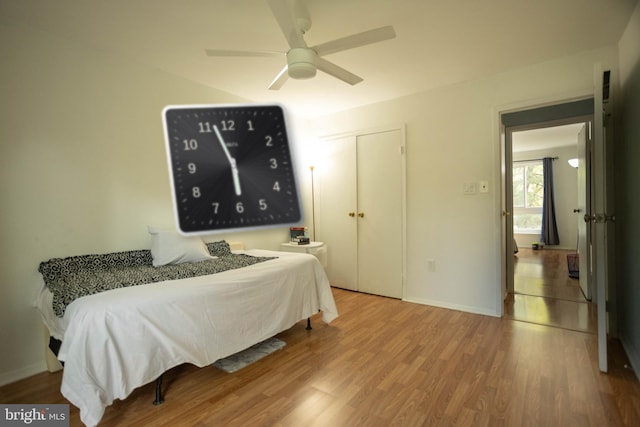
{"hour": 5, "minute": 57}
